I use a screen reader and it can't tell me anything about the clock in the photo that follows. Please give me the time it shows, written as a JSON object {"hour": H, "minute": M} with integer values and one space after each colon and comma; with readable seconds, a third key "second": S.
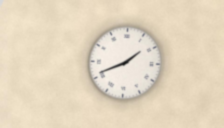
{"hour": 1, "minute": 41}
